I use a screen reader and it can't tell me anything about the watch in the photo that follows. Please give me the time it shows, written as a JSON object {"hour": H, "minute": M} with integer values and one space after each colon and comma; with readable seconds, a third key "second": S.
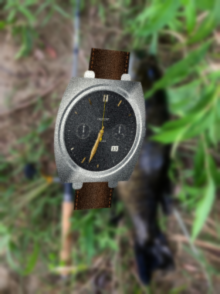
{"hour": 6, "minute": 33}
